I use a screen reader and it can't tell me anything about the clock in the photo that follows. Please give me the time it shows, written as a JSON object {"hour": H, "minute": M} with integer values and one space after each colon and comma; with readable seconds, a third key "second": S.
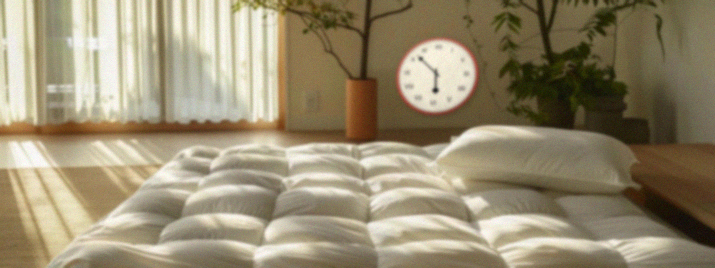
{"hour": 5, "minute": 52}
